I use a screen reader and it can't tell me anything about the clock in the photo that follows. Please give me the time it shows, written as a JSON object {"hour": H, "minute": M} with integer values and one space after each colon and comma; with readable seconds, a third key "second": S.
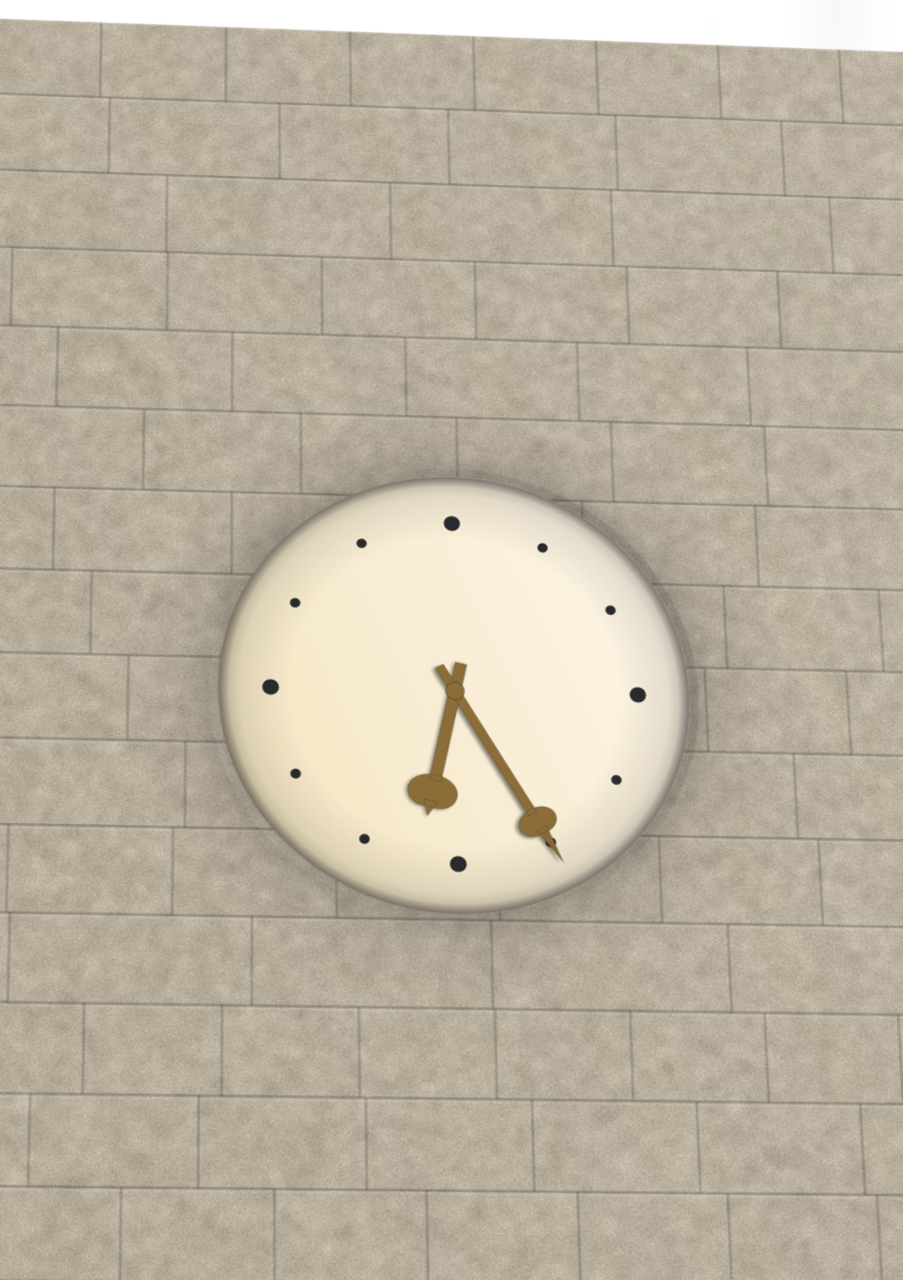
{"hour": 6, "minute": 25}
